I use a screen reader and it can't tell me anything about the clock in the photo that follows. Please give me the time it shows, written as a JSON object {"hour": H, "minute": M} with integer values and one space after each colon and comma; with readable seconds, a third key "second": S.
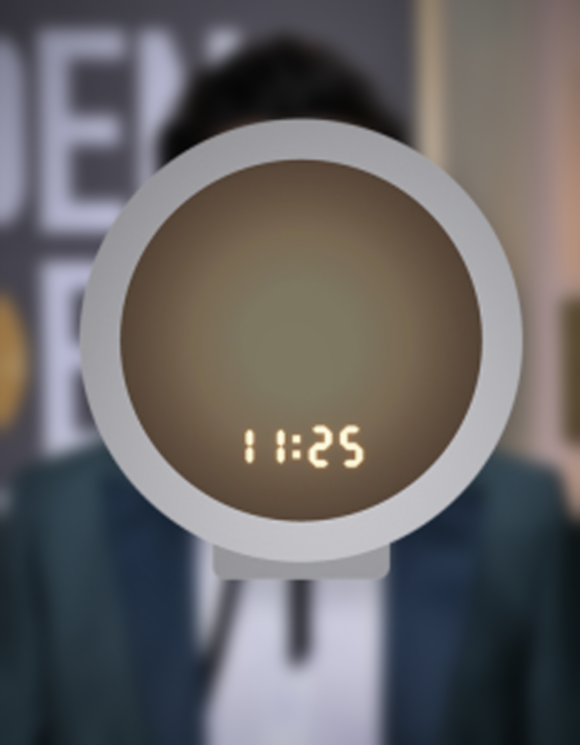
{"hour": 11, "minute": 25}
